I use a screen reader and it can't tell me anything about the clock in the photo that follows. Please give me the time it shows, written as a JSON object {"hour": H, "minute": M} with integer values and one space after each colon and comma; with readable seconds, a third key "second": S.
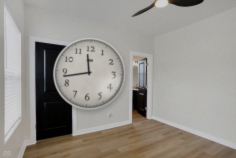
{"hour": 11, "minute": 43}
